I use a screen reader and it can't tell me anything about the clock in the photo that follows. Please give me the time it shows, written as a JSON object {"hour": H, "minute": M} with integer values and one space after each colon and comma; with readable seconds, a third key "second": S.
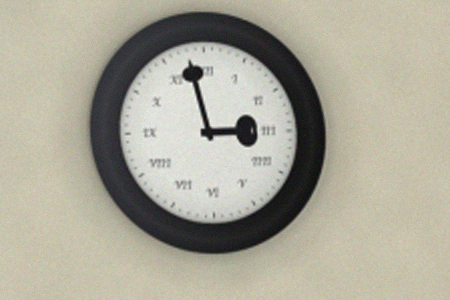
{"hour": 2, "minute": 58}
